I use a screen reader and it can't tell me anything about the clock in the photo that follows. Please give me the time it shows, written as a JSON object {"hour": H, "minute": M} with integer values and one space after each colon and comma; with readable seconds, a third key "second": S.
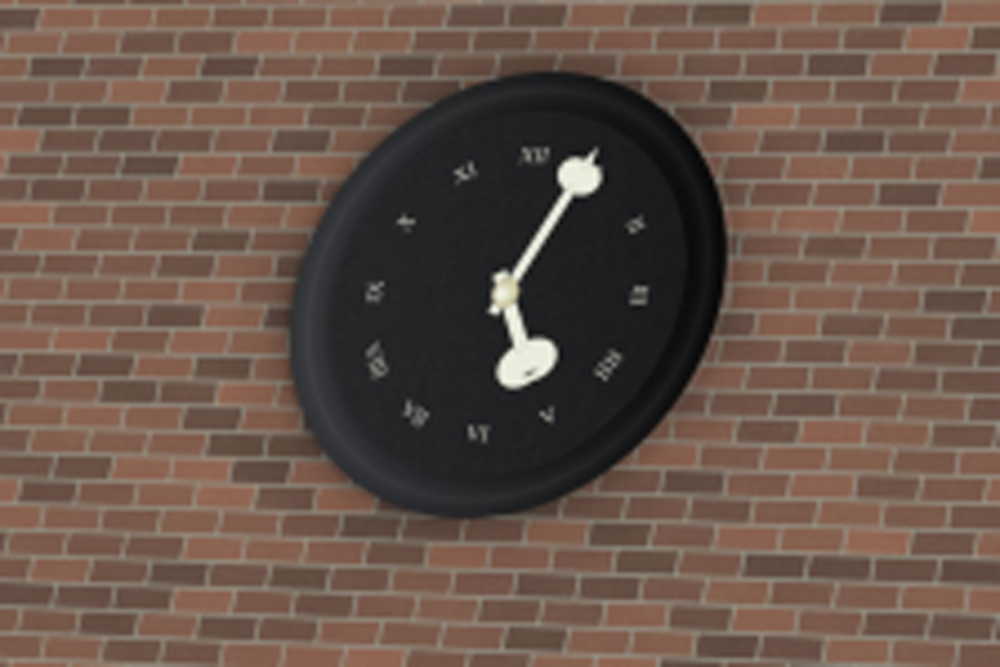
{"hour": 5, "minute": 4}
